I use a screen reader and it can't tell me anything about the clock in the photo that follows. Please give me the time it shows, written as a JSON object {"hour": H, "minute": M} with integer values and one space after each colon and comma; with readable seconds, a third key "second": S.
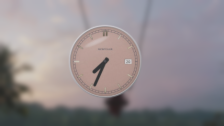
{"hour": 7, "minute": 34}
